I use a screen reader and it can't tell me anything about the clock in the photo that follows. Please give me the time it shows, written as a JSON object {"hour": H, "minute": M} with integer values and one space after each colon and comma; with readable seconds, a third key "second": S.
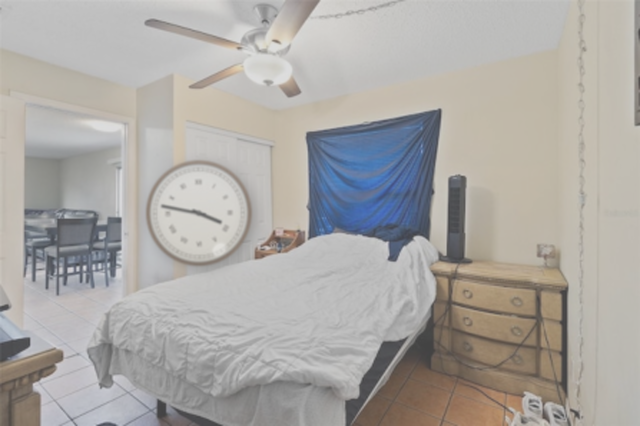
{"hour": 3, "minute": 47}
